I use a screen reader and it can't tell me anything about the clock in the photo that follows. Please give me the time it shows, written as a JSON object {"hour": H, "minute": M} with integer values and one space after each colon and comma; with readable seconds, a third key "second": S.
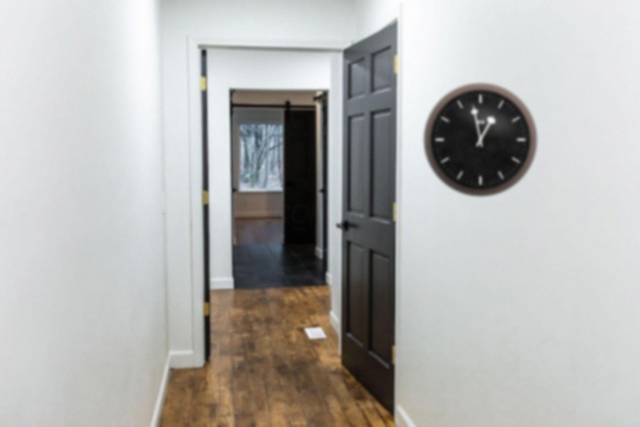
{"hour": 12, "minute": 58}
